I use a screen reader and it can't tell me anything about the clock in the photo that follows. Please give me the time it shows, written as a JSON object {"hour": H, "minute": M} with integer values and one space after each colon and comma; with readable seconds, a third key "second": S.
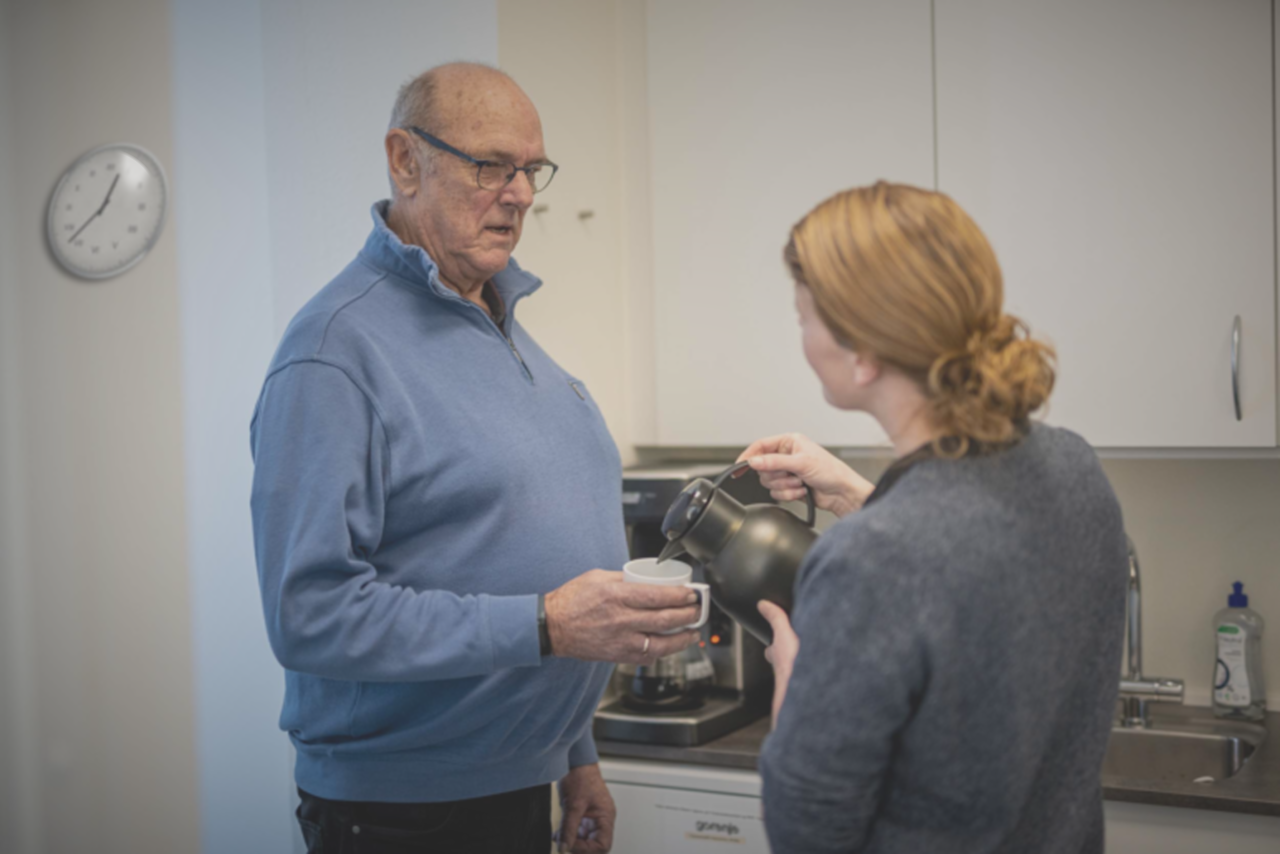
{"hour": 12, "minute": 37}
